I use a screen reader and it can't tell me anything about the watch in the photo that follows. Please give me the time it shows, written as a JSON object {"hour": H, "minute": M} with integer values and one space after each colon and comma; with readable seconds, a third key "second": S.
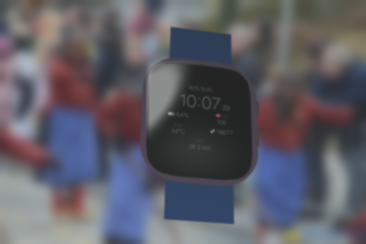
{"hour": 10, "minute": 7}
